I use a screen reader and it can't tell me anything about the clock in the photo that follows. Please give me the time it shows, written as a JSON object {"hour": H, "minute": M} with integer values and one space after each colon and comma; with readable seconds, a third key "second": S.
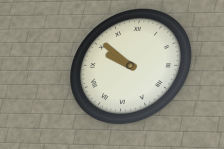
{"hour": 9, "minute": 51}
